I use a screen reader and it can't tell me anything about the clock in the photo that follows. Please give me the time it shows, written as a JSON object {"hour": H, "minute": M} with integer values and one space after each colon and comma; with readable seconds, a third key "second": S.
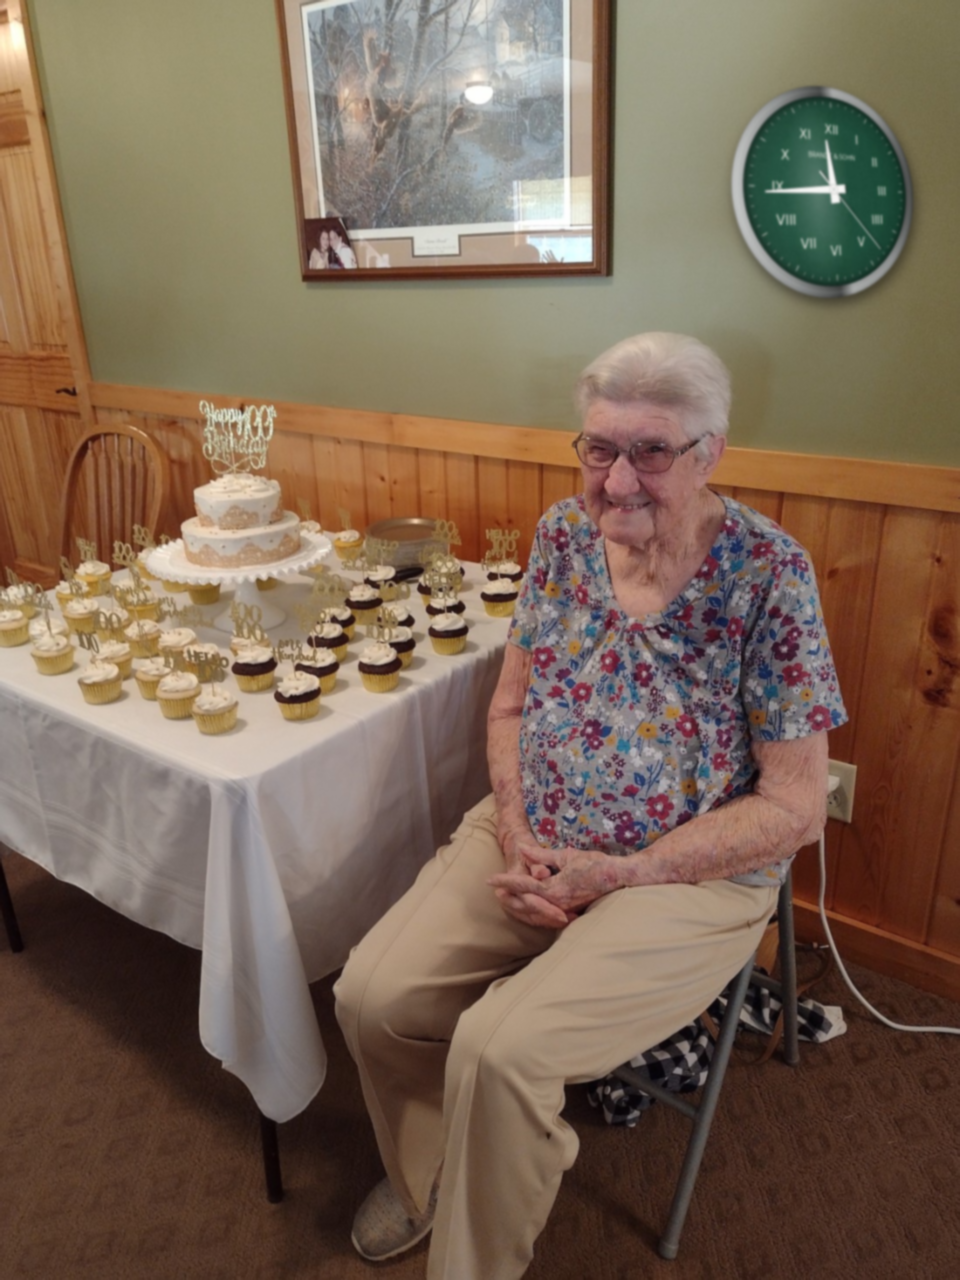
{"hour": 11, "minute": 44, "second": 23}
